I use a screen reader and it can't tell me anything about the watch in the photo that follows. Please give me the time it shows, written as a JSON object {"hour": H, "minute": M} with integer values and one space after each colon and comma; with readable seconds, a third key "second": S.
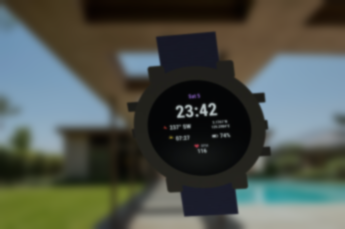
{"hour": 23, "minute": 42}
